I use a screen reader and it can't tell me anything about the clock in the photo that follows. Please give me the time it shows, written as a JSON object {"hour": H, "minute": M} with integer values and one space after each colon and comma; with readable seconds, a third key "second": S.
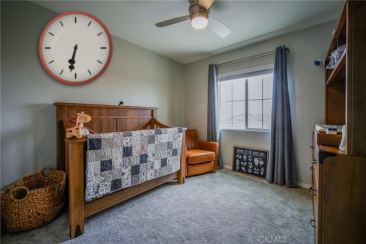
{"hour": 6, "minute": 32}
